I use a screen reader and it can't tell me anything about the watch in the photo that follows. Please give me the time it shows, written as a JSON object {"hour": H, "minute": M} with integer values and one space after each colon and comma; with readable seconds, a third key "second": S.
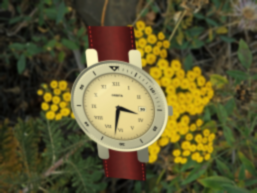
{"hour": 3, "minute": 32}
